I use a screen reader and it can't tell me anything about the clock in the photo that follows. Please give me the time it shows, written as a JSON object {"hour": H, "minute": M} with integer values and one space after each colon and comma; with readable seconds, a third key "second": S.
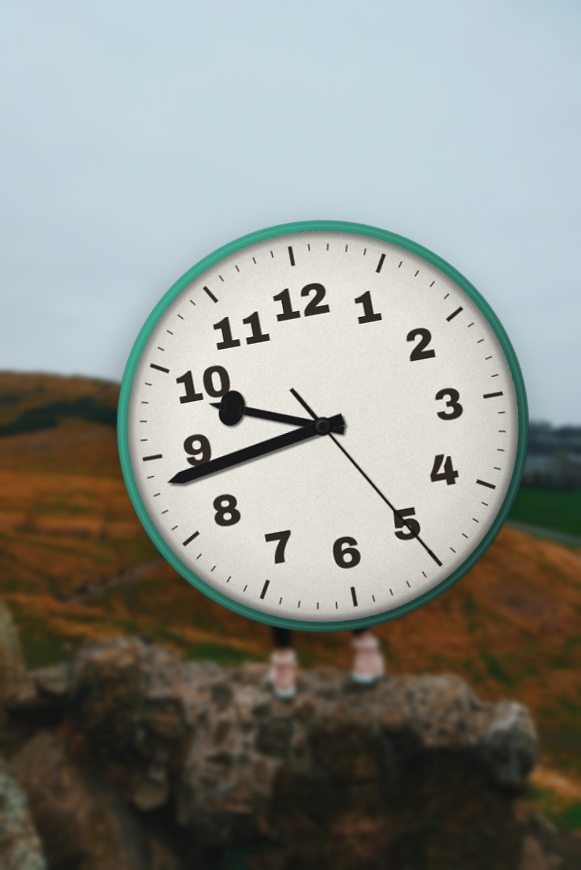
{"hour": 9, "minute": 43, "second": 25}
